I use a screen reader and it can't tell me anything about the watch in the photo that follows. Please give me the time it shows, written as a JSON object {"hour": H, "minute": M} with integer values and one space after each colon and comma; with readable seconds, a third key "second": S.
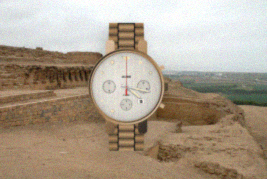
{"hour": 4, "minute": 17}
